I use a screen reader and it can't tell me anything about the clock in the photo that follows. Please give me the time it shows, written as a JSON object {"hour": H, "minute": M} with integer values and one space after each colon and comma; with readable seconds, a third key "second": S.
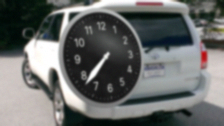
{"hour": 7, "minute": 38}
